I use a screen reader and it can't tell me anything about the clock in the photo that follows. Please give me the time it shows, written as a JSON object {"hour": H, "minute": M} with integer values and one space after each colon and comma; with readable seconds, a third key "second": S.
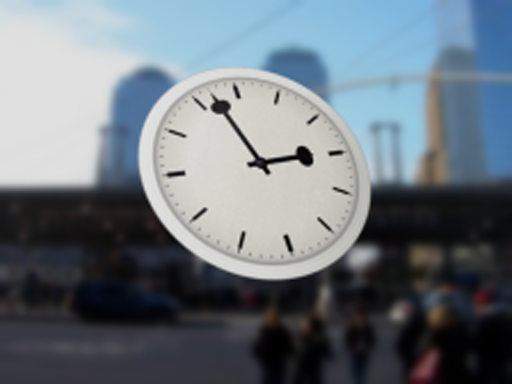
{"hour": 2, "minute": 57}
